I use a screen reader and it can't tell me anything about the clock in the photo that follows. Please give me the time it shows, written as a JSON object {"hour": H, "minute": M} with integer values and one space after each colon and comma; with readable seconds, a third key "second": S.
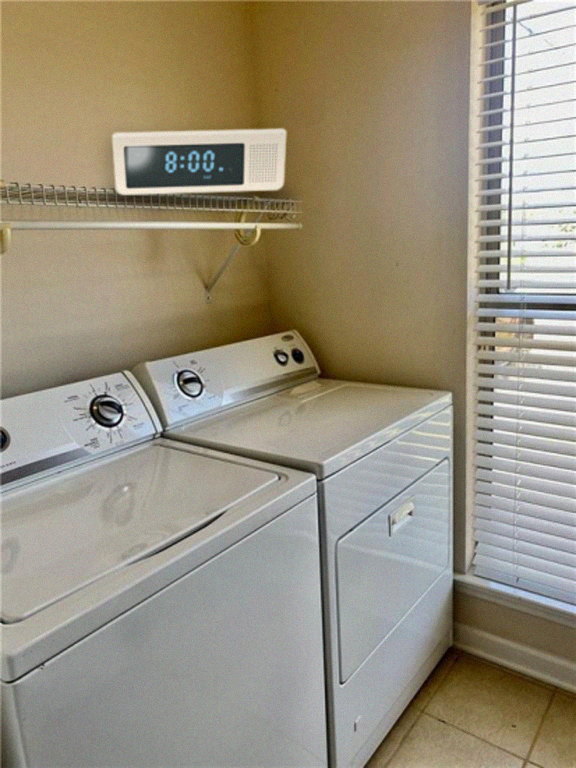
{"hour": 8, "minute": 0}
